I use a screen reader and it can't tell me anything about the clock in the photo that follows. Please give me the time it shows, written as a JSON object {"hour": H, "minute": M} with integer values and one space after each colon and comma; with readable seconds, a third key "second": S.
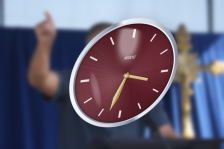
{"hour": 3, "minute": 33}
